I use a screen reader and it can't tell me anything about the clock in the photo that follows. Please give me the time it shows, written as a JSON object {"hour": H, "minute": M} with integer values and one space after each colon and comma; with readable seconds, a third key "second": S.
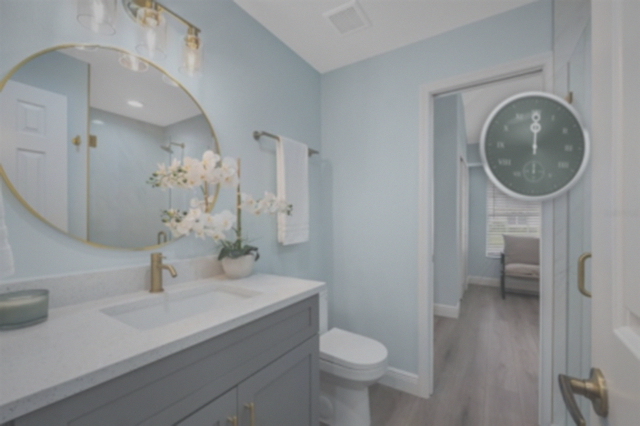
{"hour": 12, "minute": 0}
